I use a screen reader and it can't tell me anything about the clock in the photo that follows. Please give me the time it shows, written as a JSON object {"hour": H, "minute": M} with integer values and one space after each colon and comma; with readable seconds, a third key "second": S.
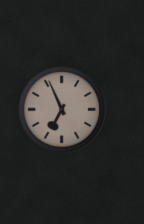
{"hour": 6, "minute": 56}
